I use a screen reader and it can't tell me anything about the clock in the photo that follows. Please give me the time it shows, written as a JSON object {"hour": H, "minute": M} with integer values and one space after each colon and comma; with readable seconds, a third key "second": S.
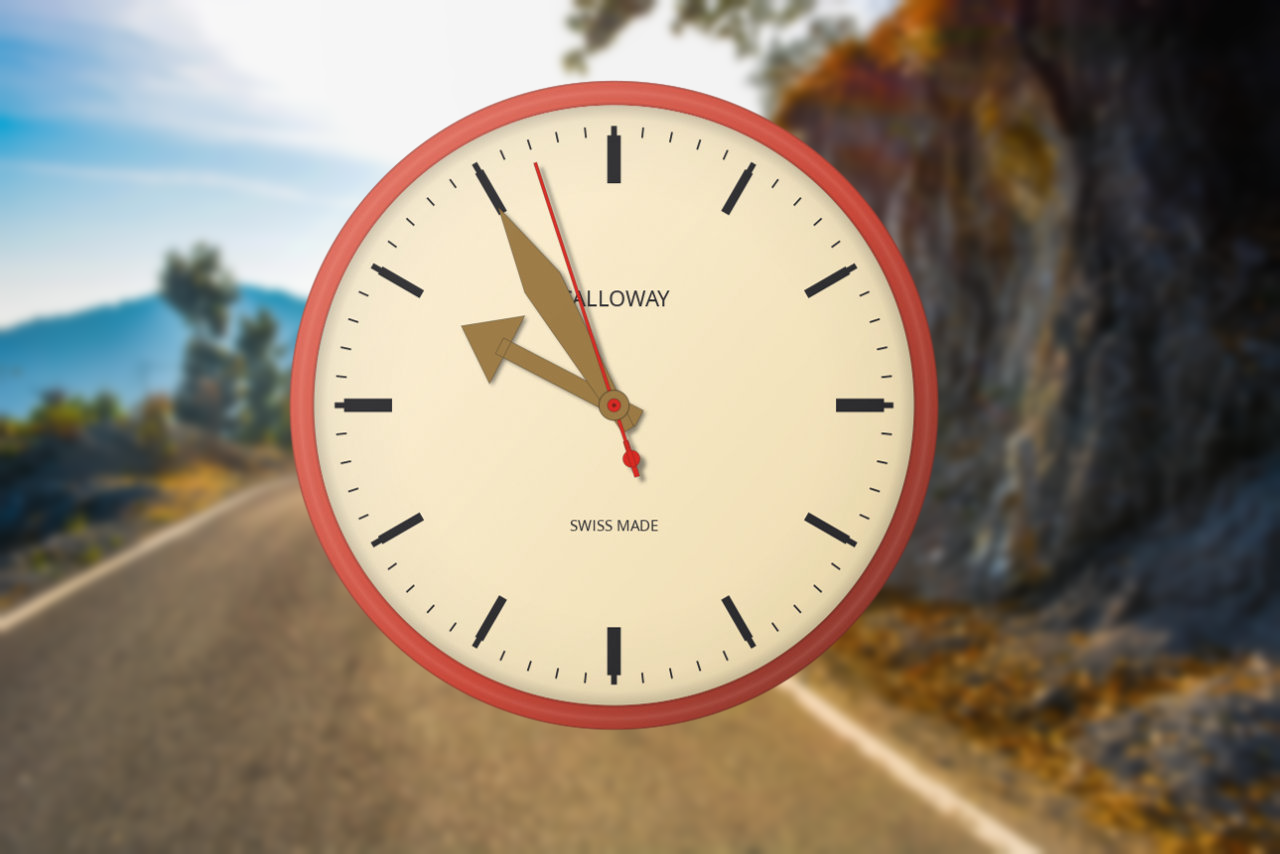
{"hour": 9, "minute": 54, "second": 57}
